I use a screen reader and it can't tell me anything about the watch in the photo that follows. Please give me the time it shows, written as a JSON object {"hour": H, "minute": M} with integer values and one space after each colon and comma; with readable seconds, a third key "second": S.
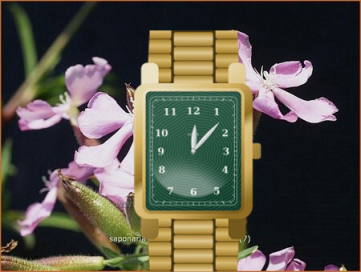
{"hour": 12, "minute": 7}
